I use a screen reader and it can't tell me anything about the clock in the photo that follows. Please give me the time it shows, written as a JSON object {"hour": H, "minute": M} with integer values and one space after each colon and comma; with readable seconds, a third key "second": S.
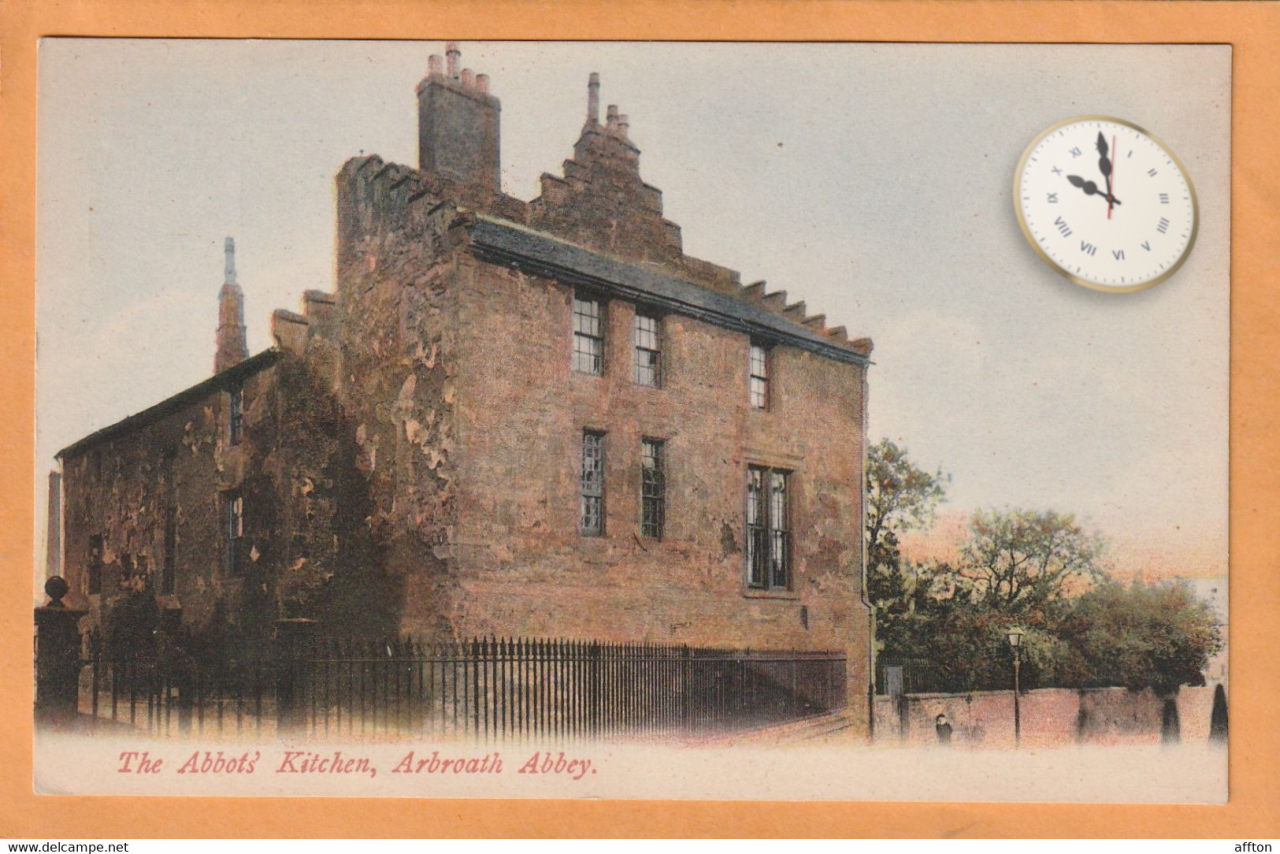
{"hour": 10, "minute": 0, "second": 2}
